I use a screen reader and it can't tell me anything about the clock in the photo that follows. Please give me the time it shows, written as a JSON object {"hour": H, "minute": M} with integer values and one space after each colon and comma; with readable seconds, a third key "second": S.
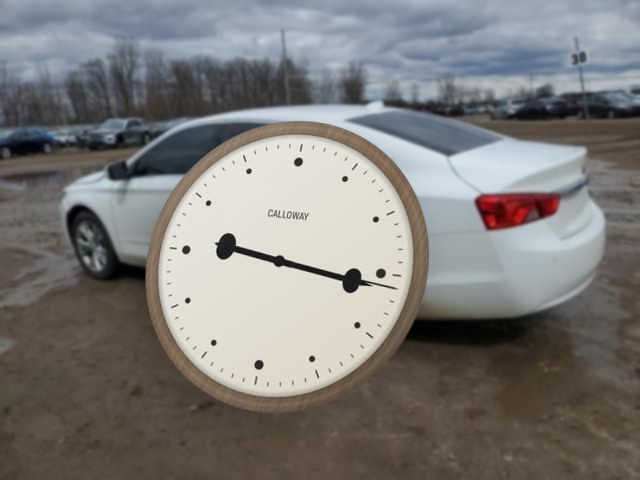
{"hour": 9, "minute": 16, "second": 16}
